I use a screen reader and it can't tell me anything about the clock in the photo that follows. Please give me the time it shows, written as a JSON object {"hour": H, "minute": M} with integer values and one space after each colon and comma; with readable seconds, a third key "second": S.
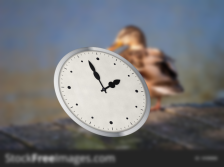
{"hour": 1, "minute": 57}
